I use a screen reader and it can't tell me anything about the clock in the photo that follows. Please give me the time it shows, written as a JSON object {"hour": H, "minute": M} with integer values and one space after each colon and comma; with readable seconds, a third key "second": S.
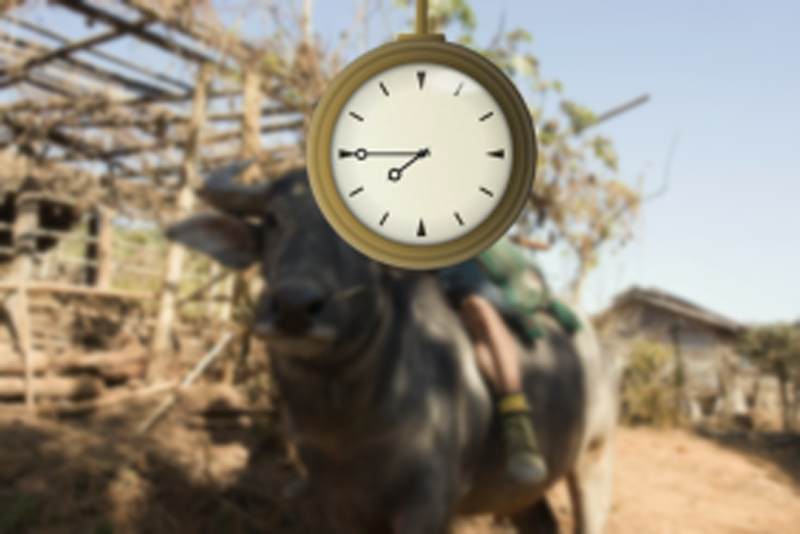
{"hour": 7, "minute": 45}
